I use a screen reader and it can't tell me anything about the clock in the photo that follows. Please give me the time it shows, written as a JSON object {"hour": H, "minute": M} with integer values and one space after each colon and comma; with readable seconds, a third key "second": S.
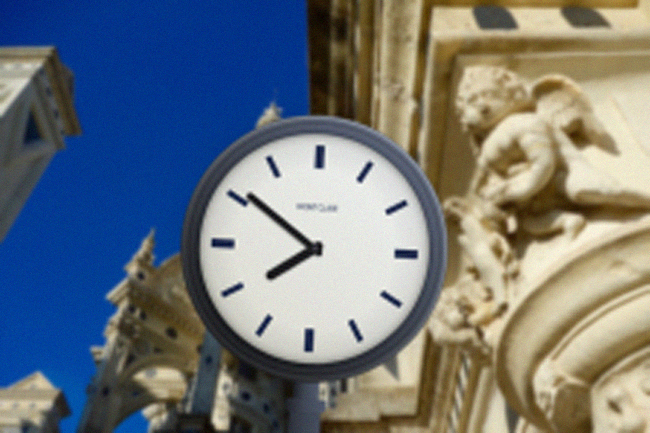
{"hour": 7, "minute": 51}
